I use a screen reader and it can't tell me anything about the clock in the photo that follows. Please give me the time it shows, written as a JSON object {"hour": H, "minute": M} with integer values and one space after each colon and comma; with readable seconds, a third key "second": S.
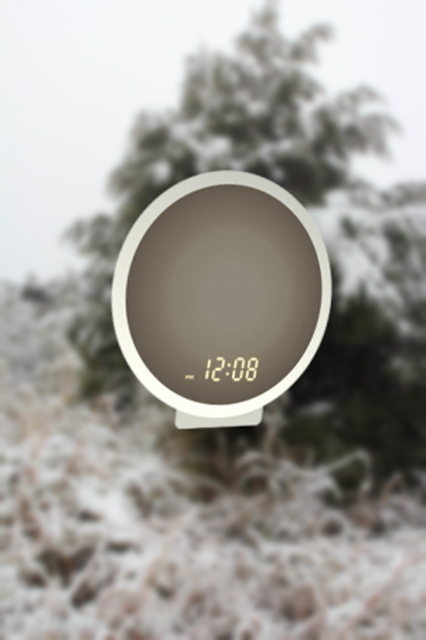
{"hour": 12, "minute": 8}
